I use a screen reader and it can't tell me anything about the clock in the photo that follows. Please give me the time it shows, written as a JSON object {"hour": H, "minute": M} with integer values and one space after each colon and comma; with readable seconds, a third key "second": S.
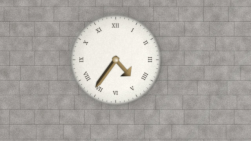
{"hour": 4, "minute": 36}
